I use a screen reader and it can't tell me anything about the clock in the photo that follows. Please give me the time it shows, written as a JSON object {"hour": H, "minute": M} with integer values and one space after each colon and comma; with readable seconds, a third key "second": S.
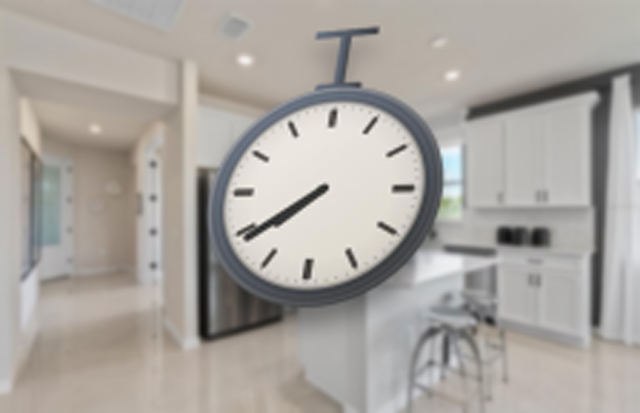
{"hour": 7, "minute": 39}
